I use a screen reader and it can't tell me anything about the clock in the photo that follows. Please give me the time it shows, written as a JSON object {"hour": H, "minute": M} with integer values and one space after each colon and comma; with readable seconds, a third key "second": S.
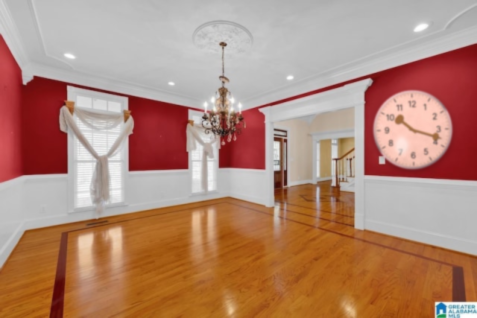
{"hour": 10, "minute": 18}
